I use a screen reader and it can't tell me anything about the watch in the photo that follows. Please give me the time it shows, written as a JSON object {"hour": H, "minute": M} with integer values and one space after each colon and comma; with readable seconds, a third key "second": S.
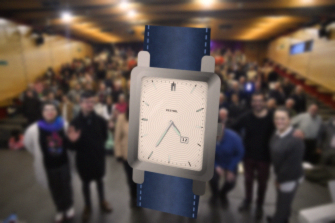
{"hour": 4, "minute": 35}
